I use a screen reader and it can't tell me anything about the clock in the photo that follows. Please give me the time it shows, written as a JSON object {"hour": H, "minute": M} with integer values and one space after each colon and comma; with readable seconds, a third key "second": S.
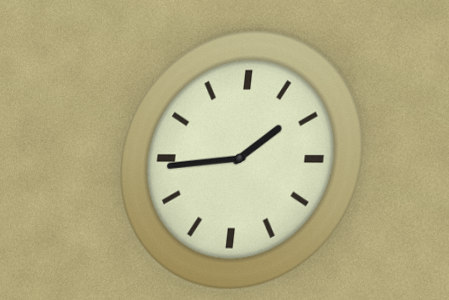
{"hour": 1, "minute": 44}
